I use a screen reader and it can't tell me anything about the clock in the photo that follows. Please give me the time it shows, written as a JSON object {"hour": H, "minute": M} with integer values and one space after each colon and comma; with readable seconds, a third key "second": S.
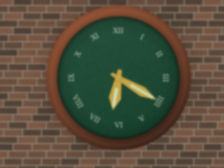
{"hour": 6, "minute": 20}
